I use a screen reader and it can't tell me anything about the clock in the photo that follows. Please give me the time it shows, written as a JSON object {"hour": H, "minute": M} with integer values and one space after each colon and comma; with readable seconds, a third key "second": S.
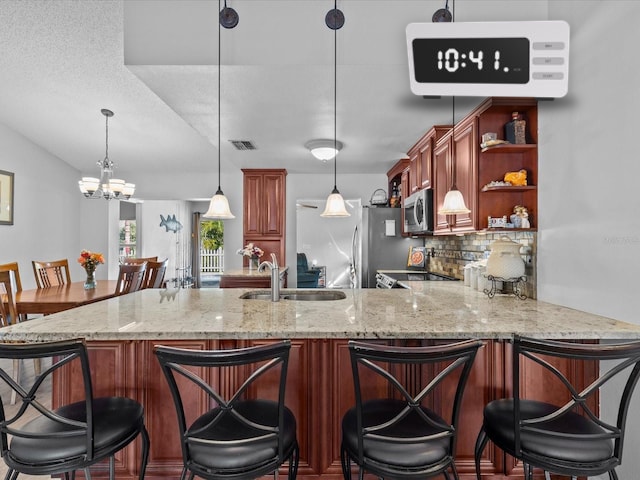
{"hour": 10, "minute": 41}
